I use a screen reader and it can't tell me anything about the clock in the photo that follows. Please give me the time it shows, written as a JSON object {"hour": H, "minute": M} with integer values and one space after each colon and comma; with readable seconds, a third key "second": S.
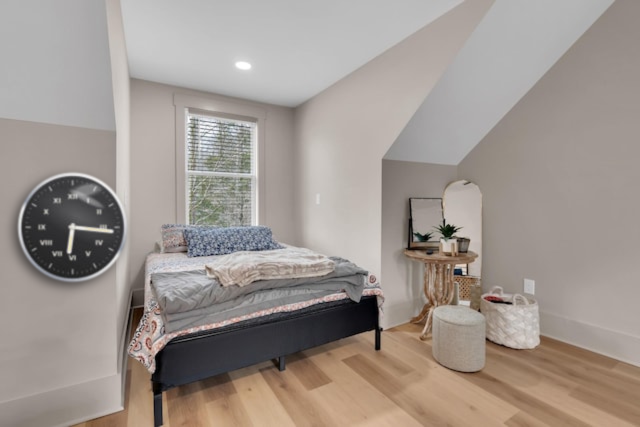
{"hour": 6, "minute": 16}
